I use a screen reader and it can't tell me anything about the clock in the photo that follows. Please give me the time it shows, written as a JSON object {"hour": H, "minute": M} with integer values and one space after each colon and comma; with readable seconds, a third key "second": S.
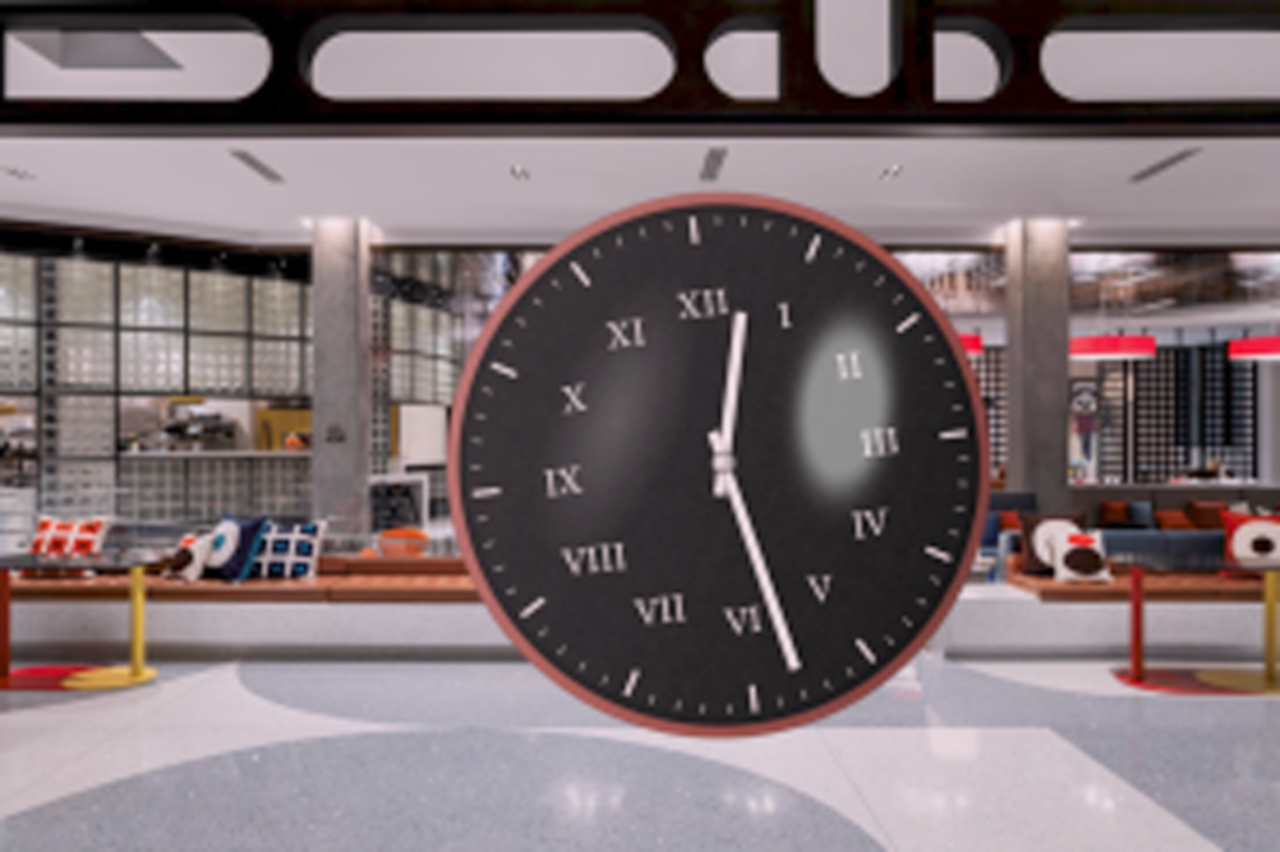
{"hour": 12, "minute": 28}
